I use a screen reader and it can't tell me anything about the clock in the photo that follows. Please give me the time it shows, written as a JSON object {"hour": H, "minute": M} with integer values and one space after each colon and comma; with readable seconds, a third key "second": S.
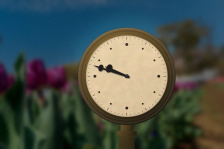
{"hour": 9, "minute": 48}
